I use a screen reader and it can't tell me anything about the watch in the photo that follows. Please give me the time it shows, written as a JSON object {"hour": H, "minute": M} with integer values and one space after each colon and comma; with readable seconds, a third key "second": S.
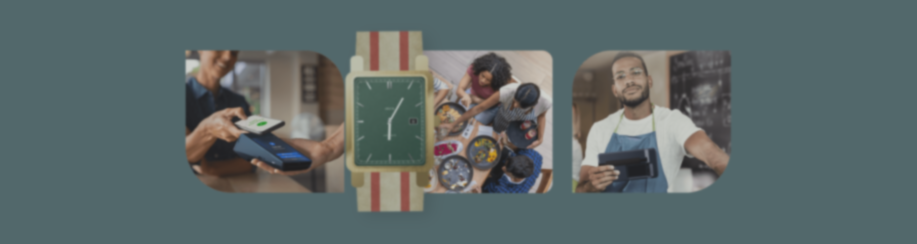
{"hour": 6, "minute": 5}
